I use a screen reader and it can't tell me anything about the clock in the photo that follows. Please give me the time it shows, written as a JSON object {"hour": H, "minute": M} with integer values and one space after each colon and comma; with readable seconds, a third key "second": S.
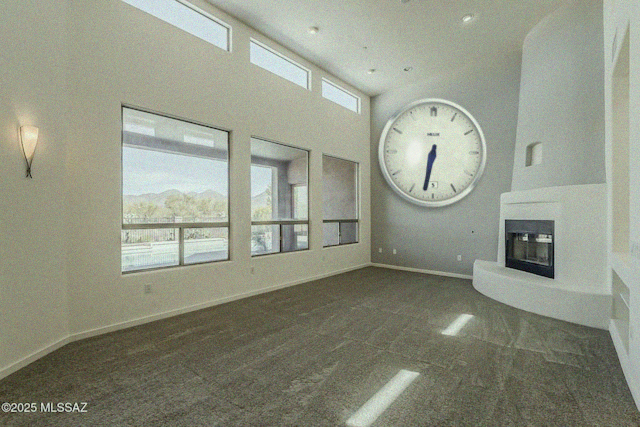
{"hour": 6, "minute": 32}
